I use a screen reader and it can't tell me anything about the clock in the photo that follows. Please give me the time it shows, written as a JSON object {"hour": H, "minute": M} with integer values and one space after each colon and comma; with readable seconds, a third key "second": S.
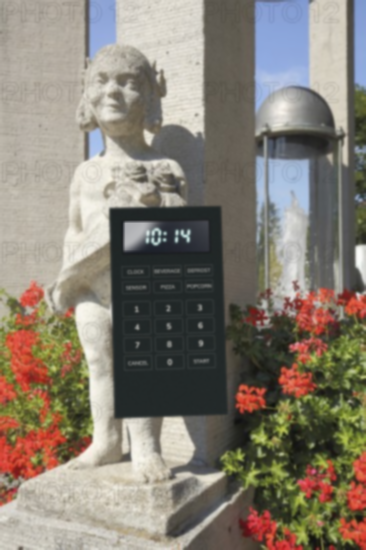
{"hour": 10, "minute": 14}
